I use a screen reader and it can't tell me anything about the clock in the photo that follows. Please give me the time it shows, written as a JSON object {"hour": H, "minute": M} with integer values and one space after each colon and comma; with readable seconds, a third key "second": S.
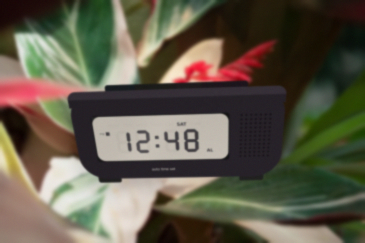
{"hour": 12, "minute": 48}
